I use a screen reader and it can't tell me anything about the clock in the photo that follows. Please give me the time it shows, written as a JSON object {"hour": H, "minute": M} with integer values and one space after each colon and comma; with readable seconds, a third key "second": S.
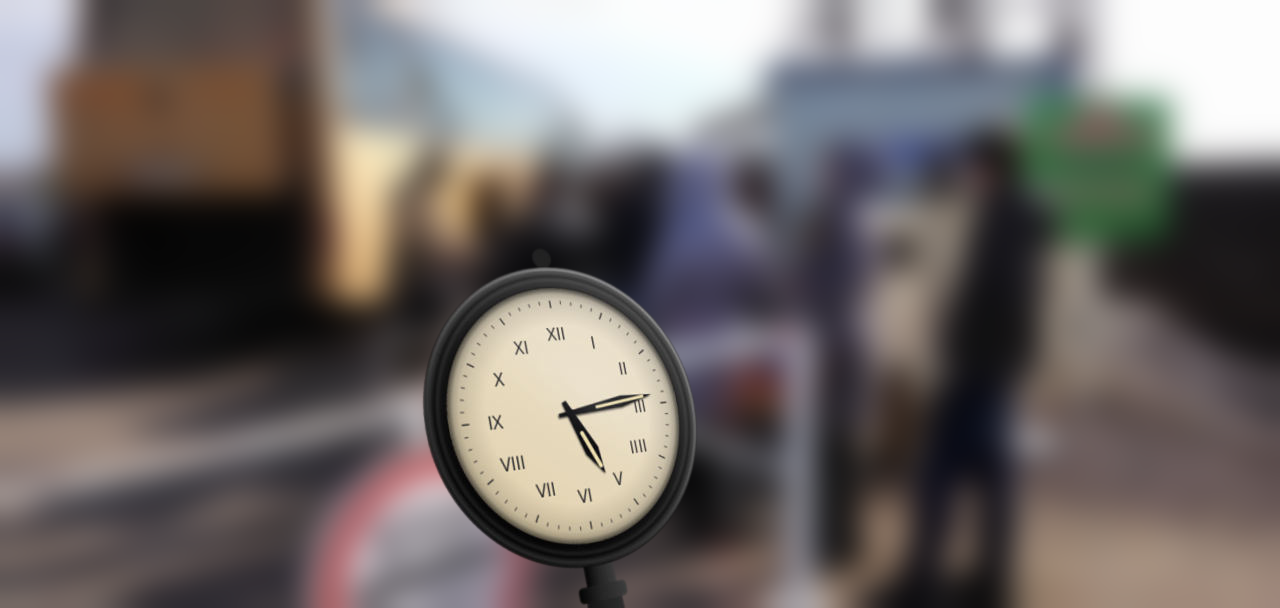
{"hour": 5, "minute": 14}
